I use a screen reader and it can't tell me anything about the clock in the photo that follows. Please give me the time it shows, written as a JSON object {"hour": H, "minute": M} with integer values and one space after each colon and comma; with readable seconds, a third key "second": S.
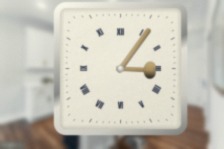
{"hour": 3, "minute": 6}
